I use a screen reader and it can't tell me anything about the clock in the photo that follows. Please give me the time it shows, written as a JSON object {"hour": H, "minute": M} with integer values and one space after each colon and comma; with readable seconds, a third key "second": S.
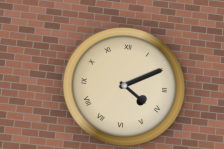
{"hour": 4, "minute": 10}
